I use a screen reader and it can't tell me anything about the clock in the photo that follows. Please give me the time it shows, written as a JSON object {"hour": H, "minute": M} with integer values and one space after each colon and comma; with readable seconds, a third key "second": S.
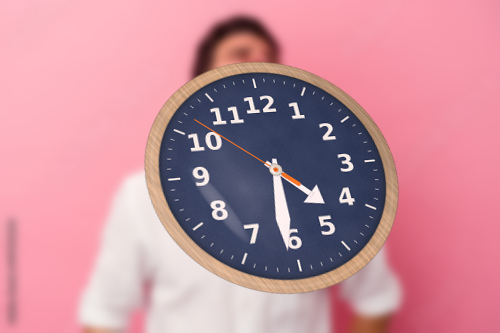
{"hour": 4, "minute": 30, "second": 52}
